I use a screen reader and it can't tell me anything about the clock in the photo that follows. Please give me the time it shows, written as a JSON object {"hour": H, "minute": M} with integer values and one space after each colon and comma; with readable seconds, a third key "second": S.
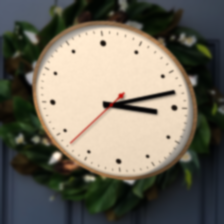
{"hour": 3, "minute": 12, "second": 38}
